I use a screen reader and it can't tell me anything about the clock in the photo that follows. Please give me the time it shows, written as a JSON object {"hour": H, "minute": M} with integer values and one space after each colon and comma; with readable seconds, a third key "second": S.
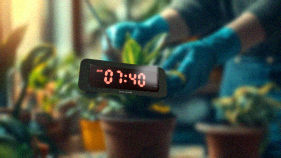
{"hour": 7, "minute": 40}
